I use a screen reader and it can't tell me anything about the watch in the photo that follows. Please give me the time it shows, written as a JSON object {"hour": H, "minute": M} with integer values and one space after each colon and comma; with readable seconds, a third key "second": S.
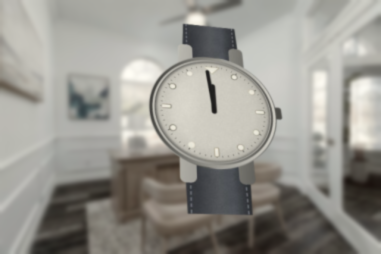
{"hour": 11, "minute": 59}
